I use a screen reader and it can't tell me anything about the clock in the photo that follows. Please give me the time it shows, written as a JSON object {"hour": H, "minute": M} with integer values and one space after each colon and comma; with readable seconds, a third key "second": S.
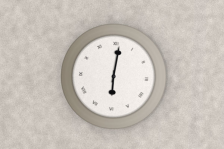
{"hour": 6, "minute": 1}
